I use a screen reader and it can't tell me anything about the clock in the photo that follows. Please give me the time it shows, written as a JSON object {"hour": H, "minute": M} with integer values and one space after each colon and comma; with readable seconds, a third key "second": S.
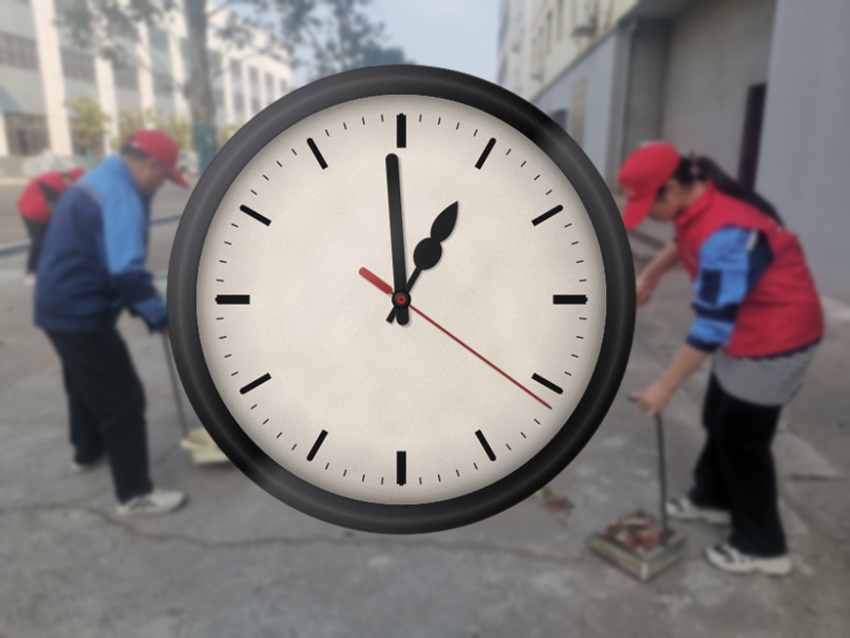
{"hour": 12, "minute": 59, "second": 21}
